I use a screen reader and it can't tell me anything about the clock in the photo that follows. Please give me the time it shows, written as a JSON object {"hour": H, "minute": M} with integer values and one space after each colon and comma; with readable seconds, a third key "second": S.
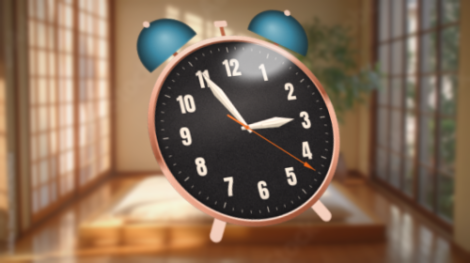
{"hour": 2, "minute": 55, "second": 22}
